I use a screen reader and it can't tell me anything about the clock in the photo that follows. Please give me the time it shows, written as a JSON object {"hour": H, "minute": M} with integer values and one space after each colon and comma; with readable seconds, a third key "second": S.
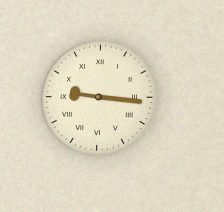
{"hour": 9, "minute": 16}
